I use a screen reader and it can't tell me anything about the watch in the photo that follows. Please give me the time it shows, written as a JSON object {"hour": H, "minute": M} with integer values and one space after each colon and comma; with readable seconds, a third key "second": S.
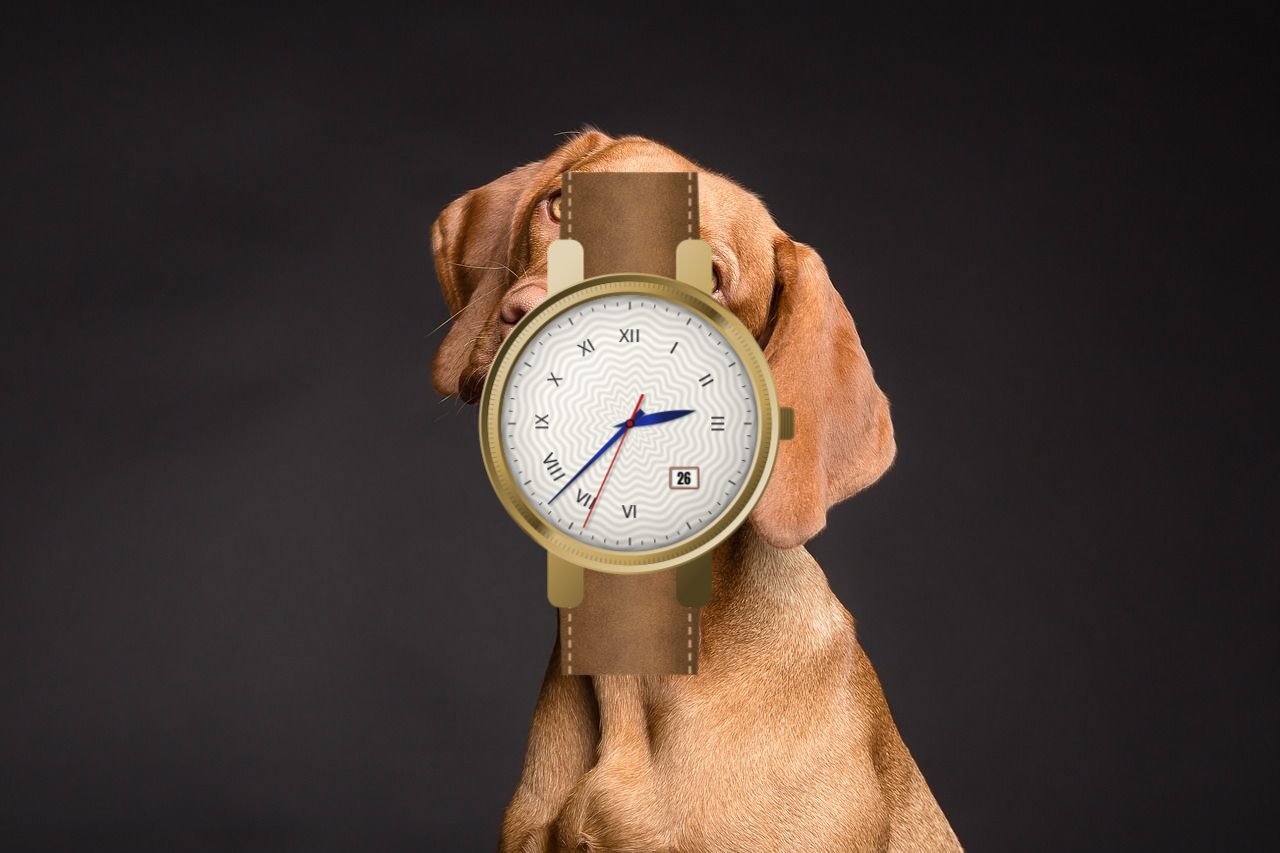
{"hour": 2, "minute": 37, "second": 34}
